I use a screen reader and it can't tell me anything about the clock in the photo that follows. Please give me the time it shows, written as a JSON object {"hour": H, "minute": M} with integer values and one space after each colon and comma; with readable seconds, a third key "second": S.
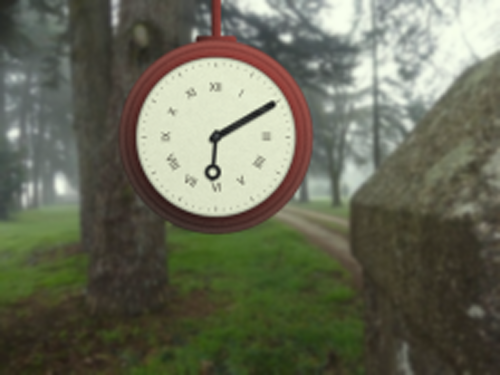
{"hour": 6, "minute": 10}
